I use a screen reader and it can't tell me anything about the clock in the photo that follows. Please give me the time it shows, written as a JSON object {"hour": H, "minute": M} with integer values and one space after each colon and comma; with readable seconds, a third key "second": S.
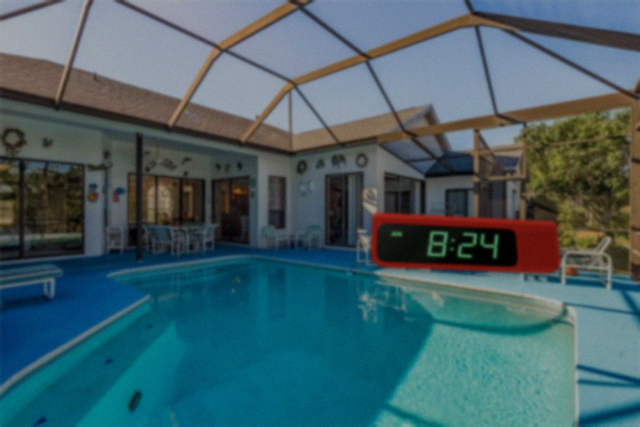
{"hour": 8, "minute": 24}
